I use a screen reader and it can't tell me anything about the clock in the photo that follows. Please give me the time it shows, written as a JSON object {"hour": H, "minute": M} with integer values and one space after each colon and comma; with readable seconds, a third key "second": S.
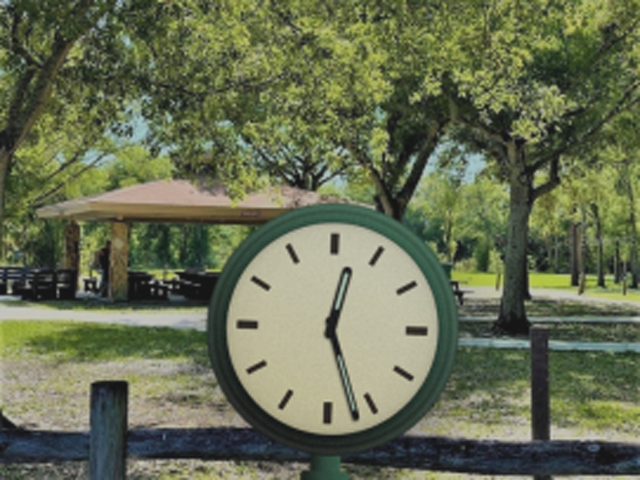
{"hour": 12, "minute": 27}
